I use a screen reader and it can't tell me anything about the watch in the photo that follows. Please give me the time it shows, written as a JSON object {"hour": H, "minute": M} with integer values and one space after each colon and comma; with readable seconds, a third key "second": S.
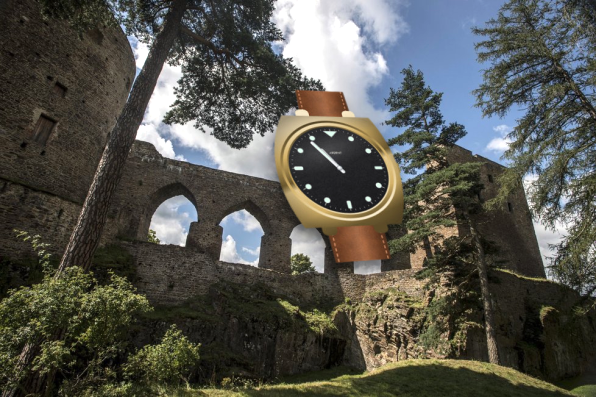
{"hour": 10, "minute": 54}
